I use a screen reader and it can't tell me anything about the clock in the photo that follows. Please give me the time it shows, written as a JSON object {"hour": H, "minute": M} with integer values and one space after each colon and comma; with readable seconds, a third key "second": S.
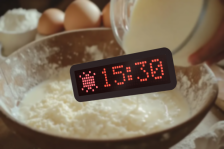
{"hour": 15, "minute": 30}
